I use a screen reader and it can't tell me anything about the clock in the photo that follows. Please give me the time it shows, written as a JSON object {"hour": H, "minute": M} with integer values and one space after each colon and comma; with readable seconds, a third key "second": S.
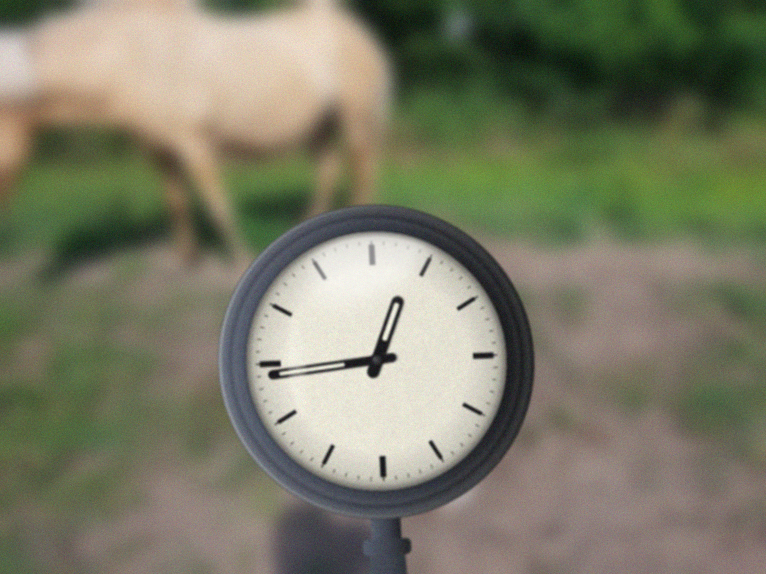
{"hour": 12, "minute": 44}
